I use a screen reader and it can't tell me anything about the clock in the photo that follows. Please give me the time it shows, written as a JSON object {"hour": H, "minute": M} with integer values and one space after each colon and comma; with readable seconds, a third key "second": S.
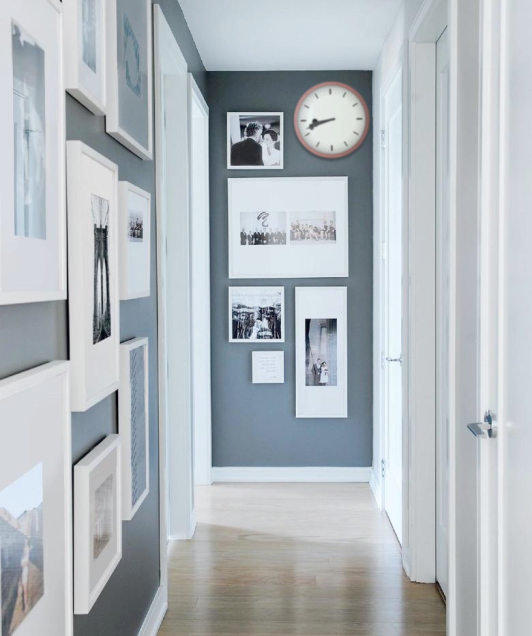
{"hour": 8, "minute": 42}
